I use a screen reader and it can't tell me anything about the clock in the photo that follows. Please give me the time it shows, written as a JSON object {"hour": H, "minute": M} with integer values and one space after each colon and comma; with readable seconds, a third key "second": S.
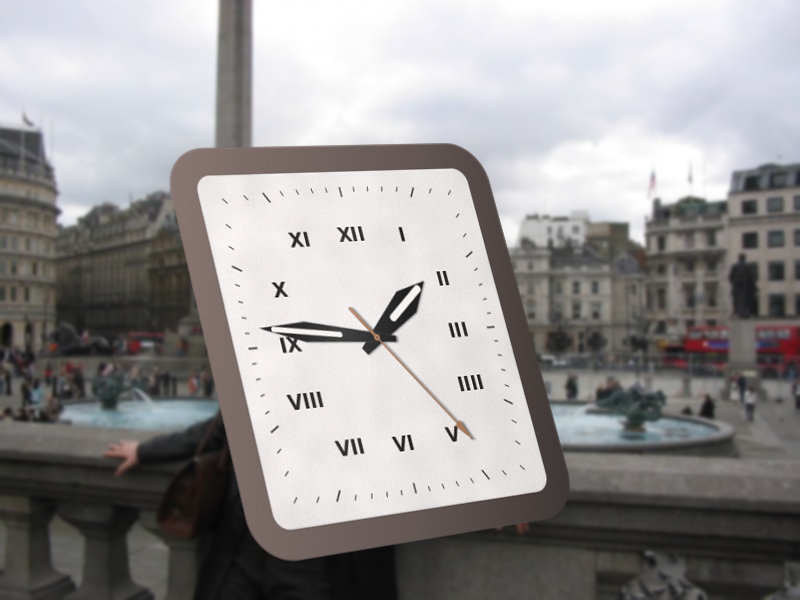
{"hour": 1, "minute": 46, "second": 24}
